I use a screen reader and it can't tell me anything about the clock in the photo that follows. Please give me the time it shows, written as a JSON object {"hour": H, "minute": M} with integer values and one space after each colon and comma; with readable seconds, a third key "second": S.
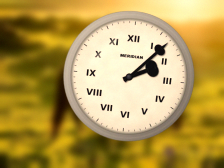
{"hour": 2, "minute": 7}
